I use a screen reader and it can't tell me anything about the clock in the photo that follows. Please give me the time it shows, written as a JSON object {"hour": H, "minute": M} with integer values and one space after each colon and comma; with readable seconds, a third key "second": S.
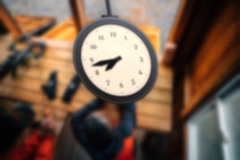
{"hour": 7, "minute": 43}
